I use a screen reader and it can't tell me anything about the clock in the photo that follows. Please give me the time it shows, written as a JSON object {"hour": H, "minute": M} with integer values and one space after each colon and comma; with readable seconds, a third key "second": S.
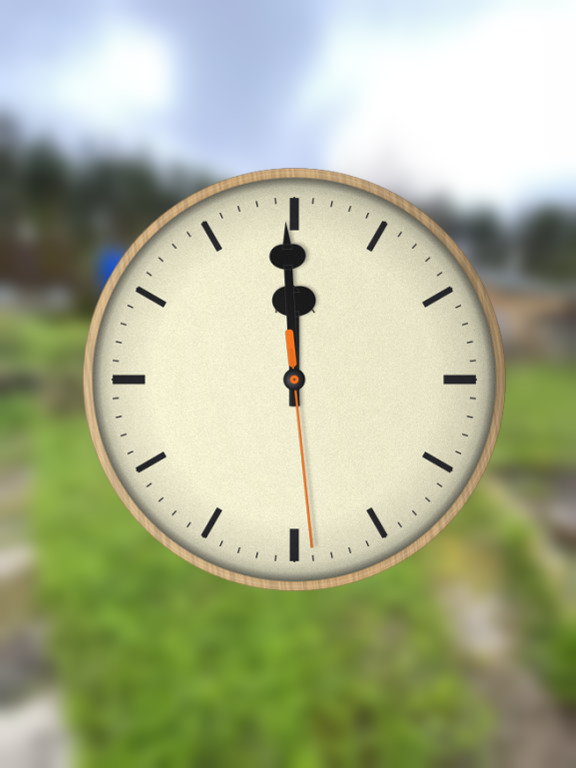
{"hour": 11, "minute": 59, "second": 29}
